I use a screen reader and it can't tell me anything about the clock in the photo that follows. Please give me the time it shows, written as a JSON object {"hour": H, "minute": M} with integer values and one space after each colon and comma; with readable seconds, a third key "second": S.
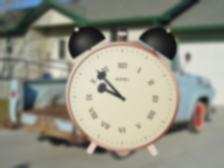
{"hour": 9, "minute": 53}
